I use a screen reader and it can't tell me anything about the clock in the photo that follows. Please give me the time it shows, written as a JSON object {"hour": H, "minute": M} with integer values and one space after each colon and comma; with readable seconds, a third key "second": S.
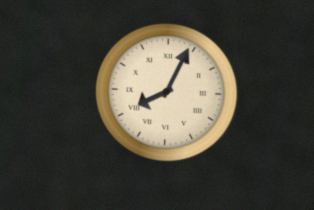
{"hour": 8, "minute": 4}
